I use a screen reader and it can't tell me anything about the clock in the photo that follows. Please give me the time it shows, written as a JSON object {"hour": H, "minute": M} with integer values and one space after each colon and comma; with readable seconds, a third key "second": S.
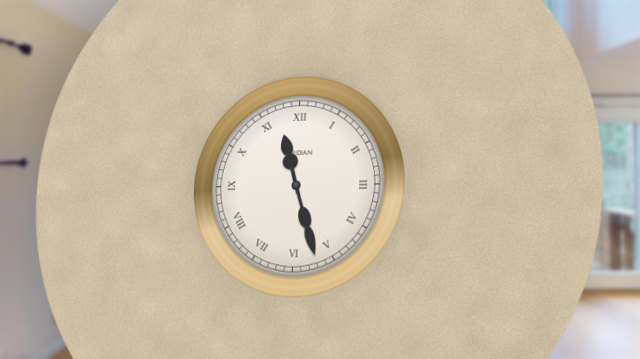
{"hour": 11, "minute": 27}
